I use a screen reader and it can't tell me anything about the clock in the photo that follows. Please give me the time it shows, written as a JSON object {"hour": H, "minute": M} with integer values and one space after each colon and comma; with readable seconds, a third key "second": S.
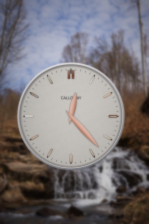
{"hour": 12, "minute": 23}
